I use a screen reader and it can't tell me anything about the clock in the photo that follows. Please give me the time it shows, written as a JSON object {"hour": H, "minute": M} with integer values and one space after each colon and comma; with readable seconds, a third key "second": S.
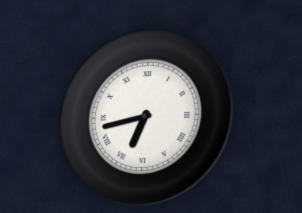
{"hour": 6, "minute": 43}
